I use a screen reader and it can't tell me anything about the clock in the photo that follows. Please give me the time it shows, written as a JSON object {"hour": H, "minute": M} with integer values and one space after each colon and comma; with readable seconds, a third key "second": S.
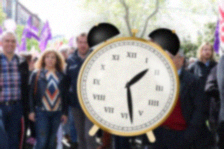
{"hour": 1, "minute": 28}
